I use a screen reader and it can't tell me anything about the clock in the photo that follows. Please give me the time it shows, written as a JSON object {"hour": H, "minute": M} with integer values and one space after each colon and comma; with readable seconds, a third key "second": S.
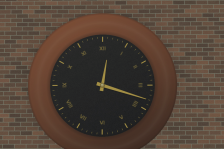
{"hour": 12, "minute": 18}
